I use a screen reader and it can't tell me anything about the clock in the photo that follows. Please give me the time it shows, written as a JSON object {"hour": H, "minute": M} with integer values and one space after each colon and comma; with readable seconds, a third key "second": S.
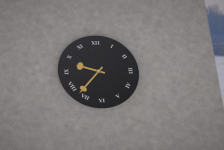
{"hour": 9, "minute": 37}
